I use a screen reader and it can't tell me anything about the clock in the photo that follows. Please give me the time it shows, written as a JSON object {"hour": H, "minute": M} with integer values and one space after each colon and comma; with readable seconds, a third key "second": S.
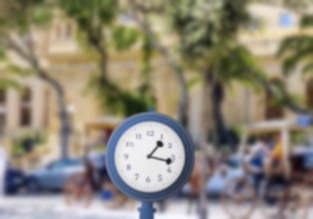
{"hour": 1, "minute": 17}
